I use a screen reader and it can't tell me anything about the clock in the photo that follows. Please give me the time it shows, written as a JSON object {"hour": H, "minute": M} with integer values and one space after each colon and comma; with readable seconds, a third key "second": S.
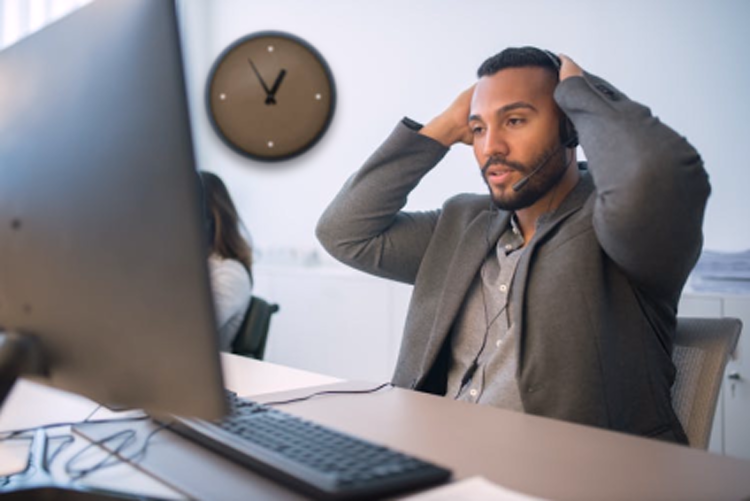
{"hour": 12, "minute": 55}
